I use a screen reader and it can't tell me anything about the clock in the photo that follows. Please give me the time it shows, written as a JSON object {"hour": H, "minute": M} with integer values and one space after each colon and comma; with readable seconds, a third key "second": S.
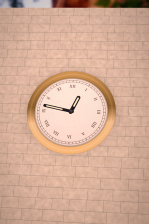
{"hour": 12, "minute": 47}
